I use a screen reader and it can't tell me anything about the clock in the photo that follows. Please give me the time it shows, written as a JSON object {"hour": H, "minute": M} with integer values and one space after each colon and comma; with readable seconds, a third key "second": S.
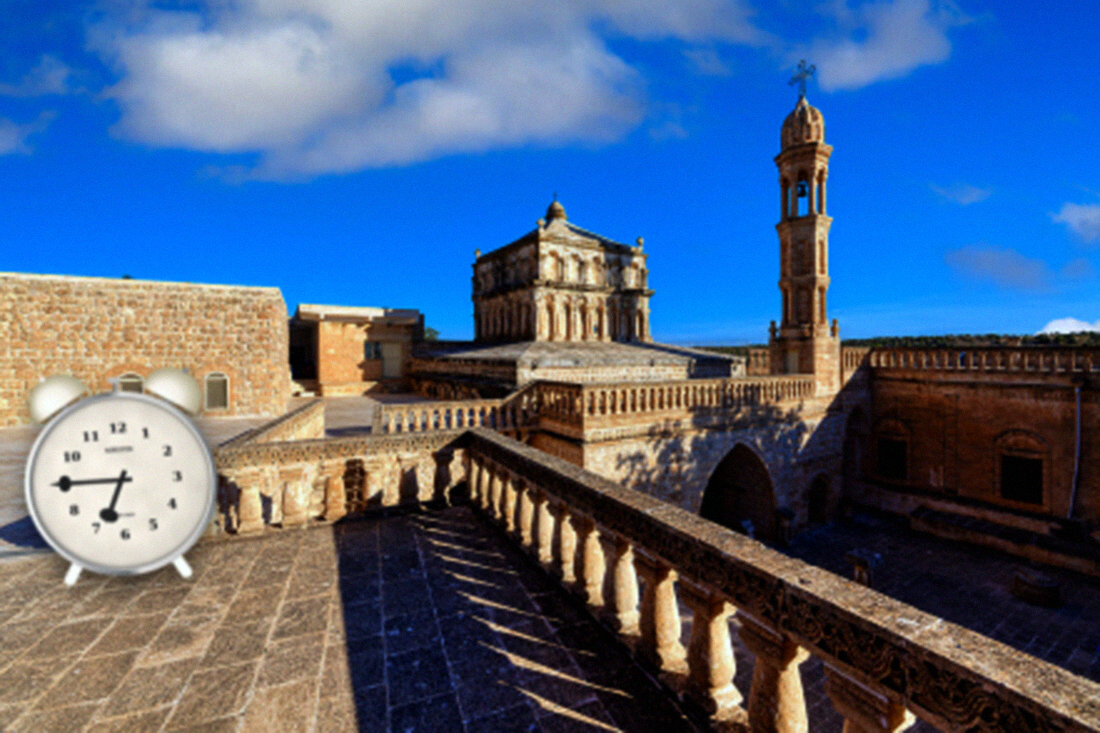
{"hour": 6, "minute": 45}
